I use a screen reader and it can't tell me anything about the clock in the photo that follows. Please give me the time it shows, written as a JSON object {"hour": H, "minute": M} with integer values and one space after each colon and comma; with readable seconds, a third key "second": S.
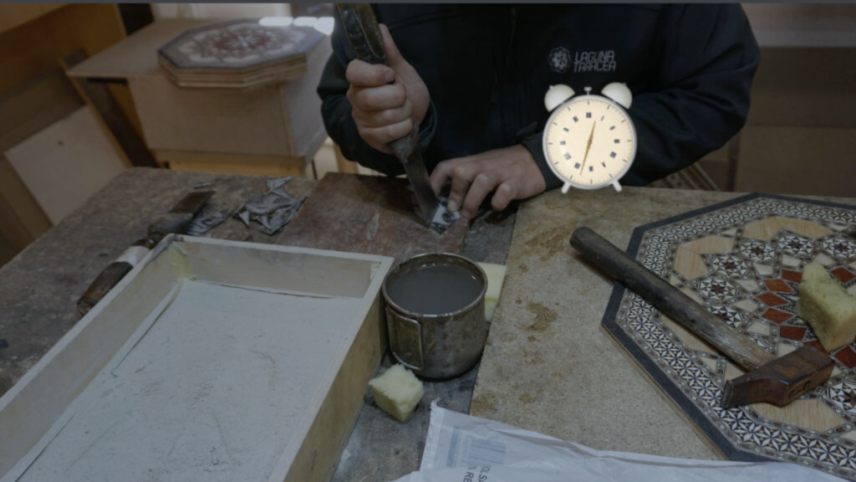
{"hour": 12, "minute": 33}
